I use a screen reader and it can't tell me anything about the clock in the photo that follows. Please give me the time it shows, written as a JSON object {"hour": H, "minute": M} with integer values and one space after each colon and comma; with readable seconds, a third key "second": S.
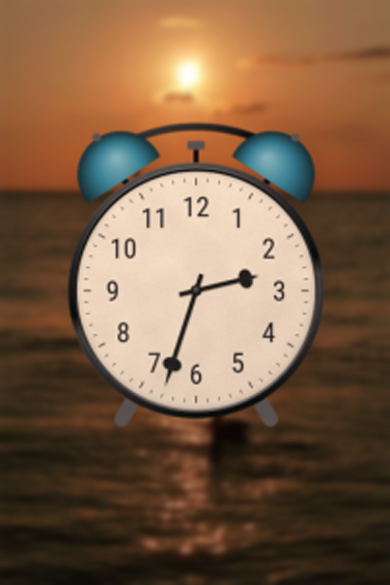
{"hour": 2, "minute": 33}
